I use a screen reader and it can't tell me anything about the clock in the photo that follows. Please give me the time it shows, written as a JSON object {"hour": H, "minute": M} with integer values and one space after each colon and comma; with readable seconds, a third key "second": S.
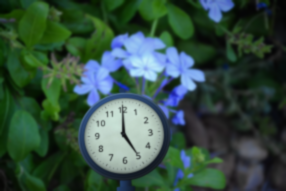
{"hour": 5, "minute": 0}
